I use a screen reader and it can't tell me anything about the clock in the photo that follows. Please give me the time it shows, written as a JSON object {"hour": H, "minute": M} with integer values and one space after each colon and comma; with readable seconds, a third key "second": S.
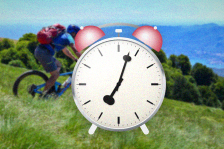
{"hour": 7, "minute": 3}
